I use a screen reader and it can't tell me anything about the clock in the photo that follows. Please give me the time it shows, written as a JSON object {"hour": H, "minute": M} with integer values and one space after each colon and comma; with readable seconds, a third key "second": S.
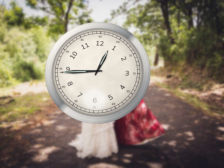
{"hour": 12, "minute": 44}
